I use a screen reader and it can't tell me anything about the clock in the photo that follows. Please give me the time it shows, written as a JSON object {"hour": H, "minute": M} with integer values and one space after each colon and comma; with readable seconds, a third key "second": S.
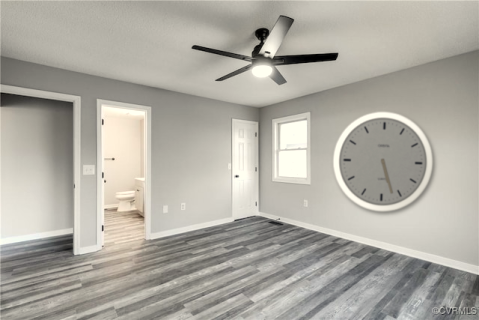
{"hour": 5, "minute": 27}
